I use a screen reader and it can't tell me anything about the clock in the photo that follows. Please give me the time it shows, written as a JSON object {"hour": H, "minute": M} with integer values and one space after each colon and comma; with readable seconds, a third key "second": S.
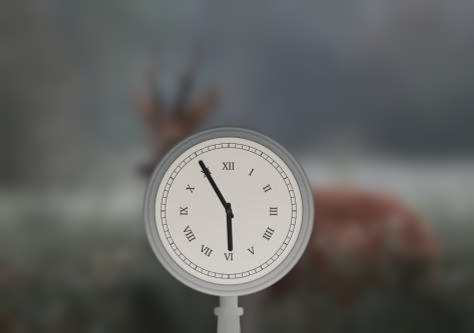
{"hour": 5, "minute": 55}
